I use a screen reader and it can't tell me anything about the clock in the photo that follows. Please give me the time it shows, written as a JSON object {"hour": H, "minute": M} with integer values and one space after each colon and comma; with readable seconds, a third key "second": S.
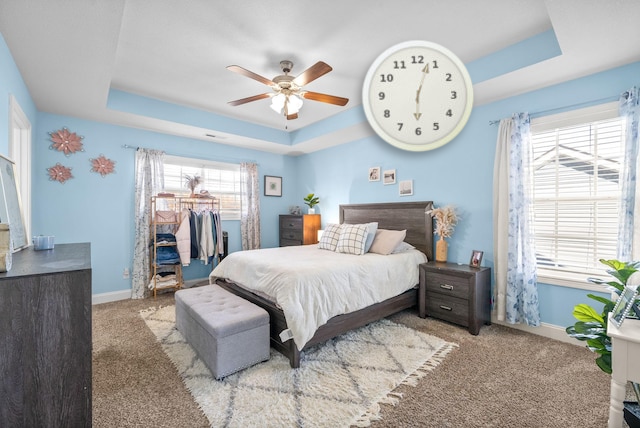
{"hour": 6, "minute": 3}
